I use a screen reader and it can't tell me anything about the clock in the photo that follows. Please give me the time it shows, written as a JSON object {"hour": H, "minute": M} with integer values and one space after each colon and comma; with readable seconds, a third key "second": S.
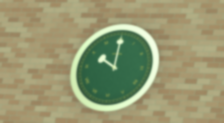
{"hour": 10, "minute": 0}
